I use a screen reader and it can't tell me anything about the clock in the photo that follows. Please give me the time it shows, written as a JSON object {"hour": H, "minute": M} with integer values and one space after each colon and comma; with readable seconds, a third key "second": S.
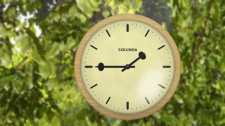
{"hour": 1, "minute": 45}
